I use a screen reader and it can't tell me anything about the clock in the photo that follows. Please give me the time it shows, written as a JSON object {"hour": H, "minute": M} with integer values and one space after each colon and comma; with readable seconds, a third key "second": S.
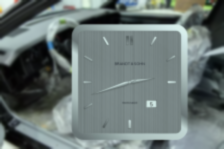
{"hour": 2, "minute": 42}
